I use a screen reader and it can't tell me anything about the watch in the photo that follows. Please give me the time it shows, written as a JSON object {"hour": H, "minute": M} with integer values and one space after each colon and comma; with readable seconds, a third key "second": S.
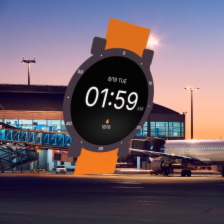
{"hour": 1, "minute": 59}
